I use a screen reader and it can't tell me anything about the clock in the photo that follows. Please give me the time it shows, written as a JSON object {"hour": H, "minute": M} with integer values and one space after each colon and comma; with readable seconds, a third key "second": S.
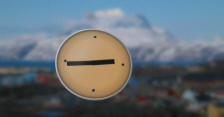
{"hour": 2, "minute": 44}
